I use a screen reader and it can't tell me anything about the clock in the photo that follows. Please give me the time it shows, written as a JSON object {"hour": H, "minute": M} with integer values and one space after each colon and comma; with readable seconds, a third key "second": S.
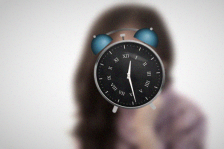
{"hour": 12, "minute": 29}
